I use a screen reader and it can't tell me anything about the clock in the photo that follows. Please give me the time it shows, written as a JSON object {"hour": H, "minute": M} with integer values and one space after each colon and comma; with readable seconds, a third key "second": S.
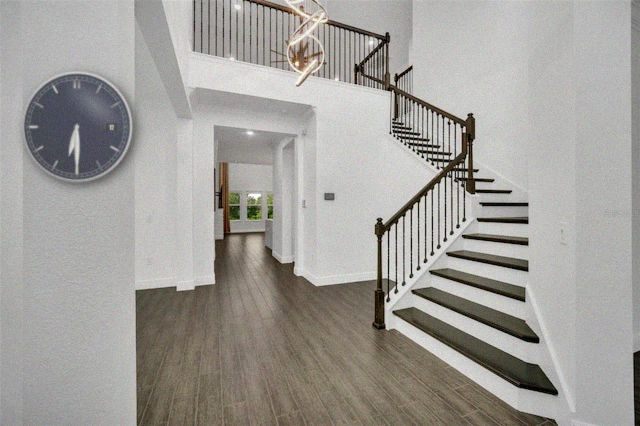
{"hour": 6, "minute": 30}
